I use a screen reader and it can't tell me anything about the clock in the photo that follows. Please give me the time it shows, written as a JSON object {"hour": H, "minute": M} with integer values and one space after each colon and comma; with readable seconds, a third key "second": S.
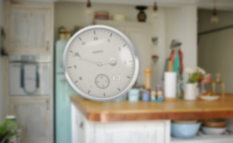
{"hour": 2, "minute": 49}
